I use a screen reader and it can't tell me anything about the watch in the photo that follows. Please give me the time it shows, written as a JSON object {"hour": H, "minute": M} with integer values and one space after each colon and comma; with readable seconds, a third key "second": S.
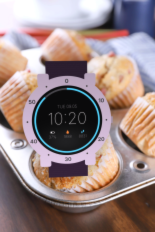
{"hour": 10, "minute": 20}
